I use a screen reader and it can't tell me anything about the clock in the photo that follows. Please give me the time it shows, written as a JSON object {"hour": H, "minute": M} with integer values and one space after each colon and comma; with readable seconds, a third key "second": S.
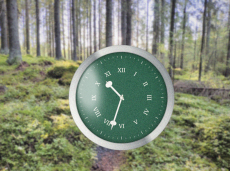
{"hour": 10, "minute": 33}
